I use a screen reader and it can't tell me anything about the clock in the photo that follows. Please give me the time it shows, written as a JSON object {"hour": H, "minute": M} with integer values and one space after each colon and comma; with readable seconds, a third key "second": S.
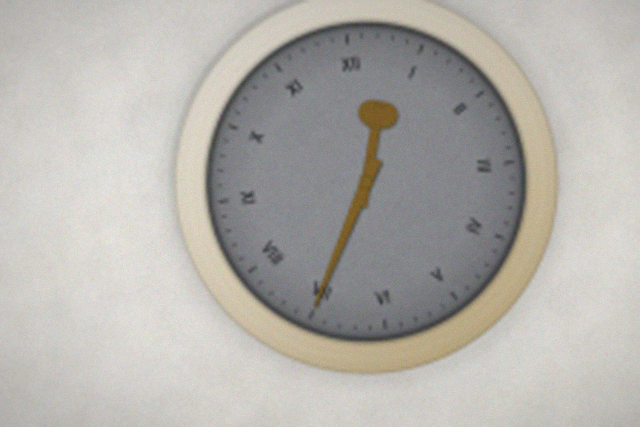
{"hour": 12, "minute": 35}
